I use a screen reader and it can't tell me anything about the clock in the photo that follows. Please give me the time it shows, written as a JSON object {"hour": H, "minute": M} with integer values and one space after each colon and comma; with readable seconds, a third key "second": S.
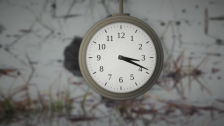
{"hour": 3, "minute": 19}
